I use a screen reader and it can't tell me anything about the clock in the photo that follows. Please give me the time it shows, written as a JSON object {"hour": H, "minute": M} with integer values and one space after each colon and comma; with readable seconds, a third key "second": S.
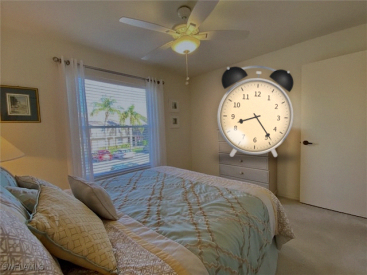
{"hour": 8, "minute": 24}
